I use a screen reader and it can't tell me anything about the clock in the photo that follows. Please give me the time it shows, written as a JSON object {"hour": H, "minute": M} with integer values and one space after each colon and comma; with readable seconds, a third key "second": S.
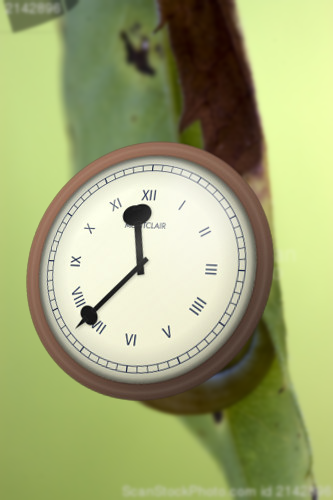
{"hour": 11, "minute": 37}
